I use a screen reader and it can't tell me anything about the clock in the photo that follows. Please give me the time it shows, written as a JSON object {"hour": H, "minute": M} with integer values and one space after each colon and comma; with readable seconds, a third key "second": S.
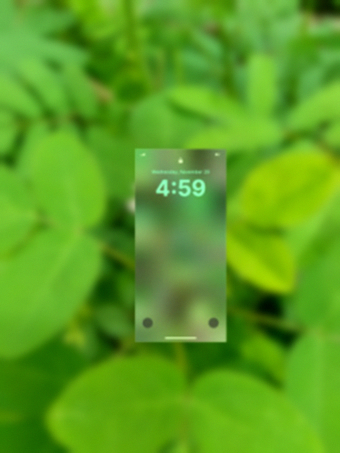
{"hour": 4, "minute": 59}
